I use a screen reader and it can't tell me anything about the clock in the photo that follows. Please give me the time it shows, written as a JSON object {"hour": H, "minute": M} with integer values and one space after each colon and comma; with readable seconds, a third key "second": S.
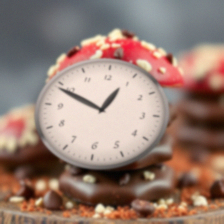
{"hour": 12, "minute": 49}
